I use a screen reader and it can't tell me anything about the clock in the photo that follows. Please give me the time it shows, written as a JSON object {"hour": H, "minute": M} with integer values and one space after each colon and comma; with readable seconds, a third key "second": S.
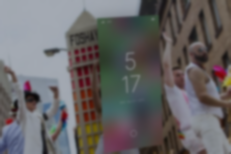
{"hour": 5, "minute": 17}
